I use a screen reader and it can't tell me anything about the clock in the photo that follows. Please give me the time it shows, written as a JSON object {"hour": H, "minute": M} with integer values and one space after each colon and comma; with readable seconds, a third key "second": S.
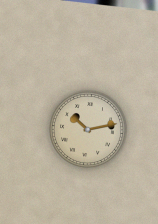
{"hour": 10, "minute": 12}
